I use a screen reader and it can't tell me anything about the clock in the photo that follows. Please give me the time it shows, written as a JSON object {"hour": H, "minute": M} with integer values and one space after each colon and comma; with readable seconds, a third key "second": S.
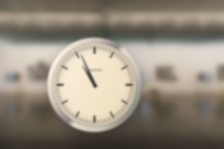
{"hour": 10, "minute": 56}
